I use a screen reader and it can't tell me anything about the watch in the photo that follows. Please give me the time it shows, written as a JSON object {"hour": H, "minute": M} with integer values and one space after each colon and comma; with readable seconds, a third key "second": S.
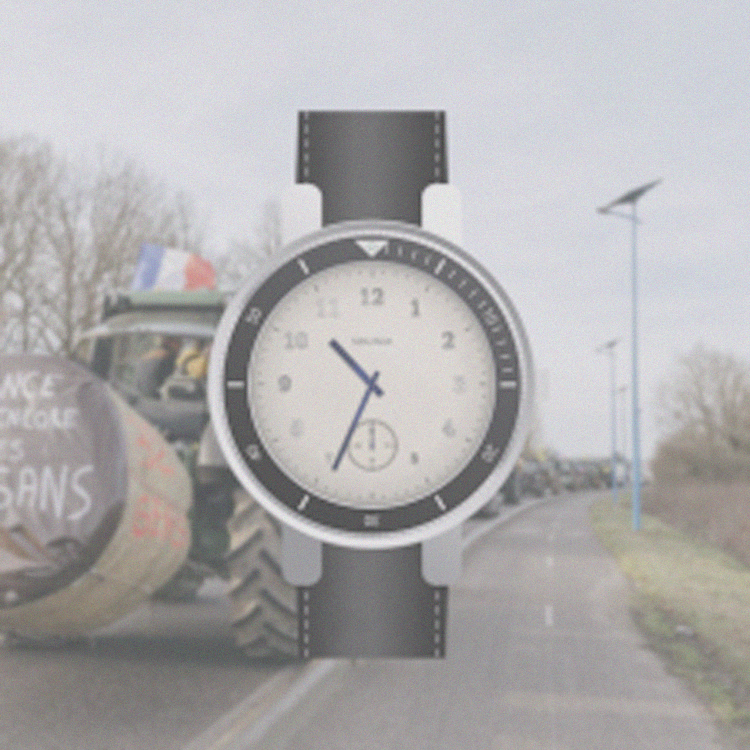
{"hour": 10, "minute": 34}
